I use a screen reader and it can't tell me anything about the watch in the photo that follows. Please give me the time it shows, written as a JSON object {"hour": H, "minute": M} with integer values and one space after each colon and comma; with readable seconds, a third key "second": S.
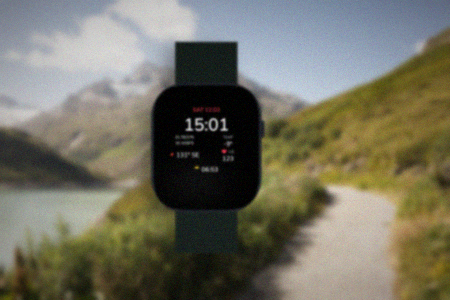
{"hour": 15, "minute": 1}
